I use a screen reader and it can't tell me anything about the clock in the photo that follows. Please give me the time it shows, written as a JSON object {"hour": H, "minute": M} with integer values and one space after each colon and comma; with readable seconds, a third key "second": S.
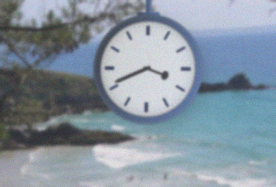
{"hour": 3, "minute": 41}
